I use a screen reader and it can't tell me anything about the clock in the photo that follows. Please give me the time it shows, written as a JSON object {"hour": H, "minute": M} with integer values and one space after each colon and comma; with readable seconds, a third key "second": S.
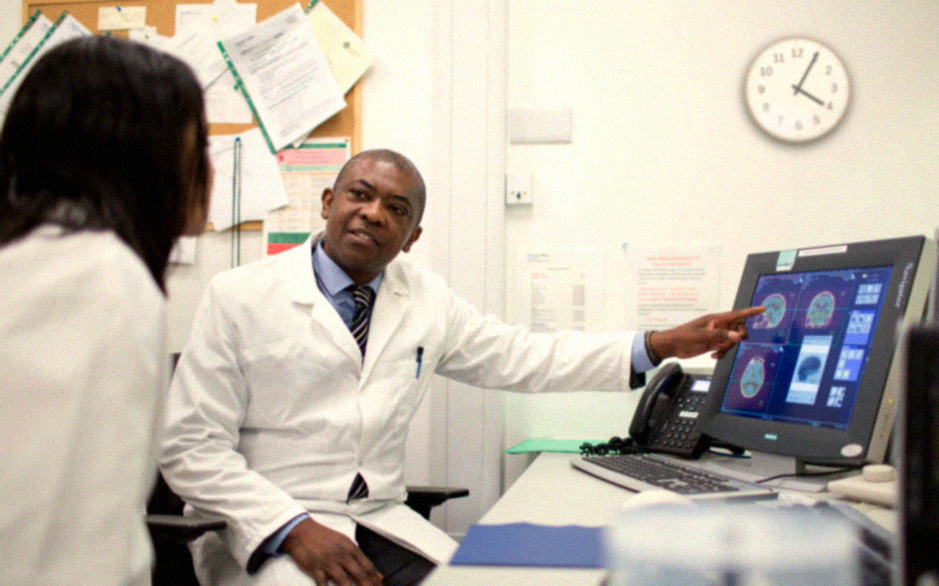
{"hour": 4, "minute": 5}
